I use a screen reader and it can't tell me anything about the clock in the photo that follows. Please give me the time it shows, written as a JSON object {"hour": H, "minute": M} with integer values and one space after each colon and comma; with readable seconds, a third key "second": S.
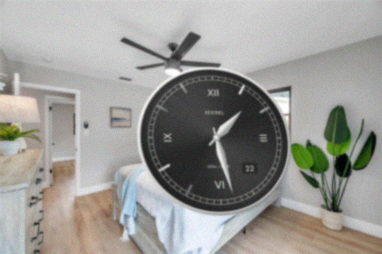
{"hour": 1, "minute": 28}
